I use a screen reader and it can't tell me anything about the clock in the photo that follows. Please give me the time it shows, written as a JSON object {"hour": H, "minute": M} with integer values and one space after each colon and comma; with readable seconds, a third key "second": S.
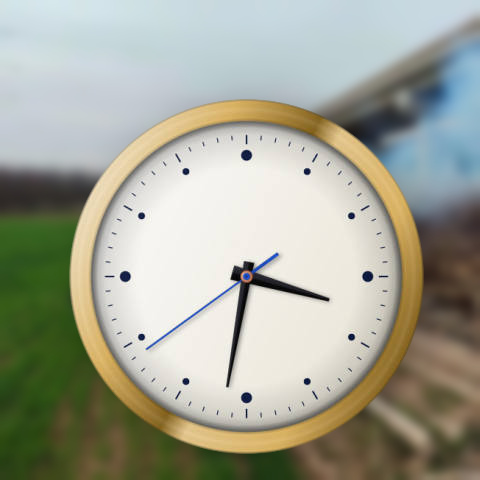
{"hour": 3, "minute": 31, "second": 39}
